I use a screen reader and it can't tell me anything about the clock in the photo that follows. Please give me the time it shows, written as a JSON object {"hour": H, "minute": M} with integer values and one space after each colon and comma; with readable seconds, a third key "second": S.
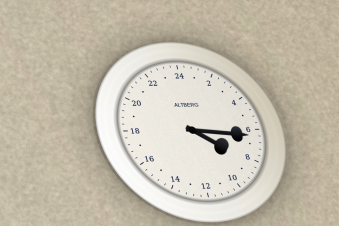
{"hour": 8, "minute": 16}
